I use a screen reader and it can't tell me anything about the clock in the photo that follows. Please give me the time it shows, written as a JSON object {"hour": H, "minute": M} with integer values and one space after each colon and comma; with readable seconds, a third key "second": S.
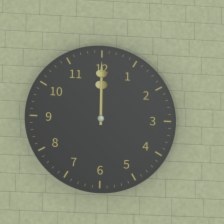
{"hour": 12, "minute": 0}
